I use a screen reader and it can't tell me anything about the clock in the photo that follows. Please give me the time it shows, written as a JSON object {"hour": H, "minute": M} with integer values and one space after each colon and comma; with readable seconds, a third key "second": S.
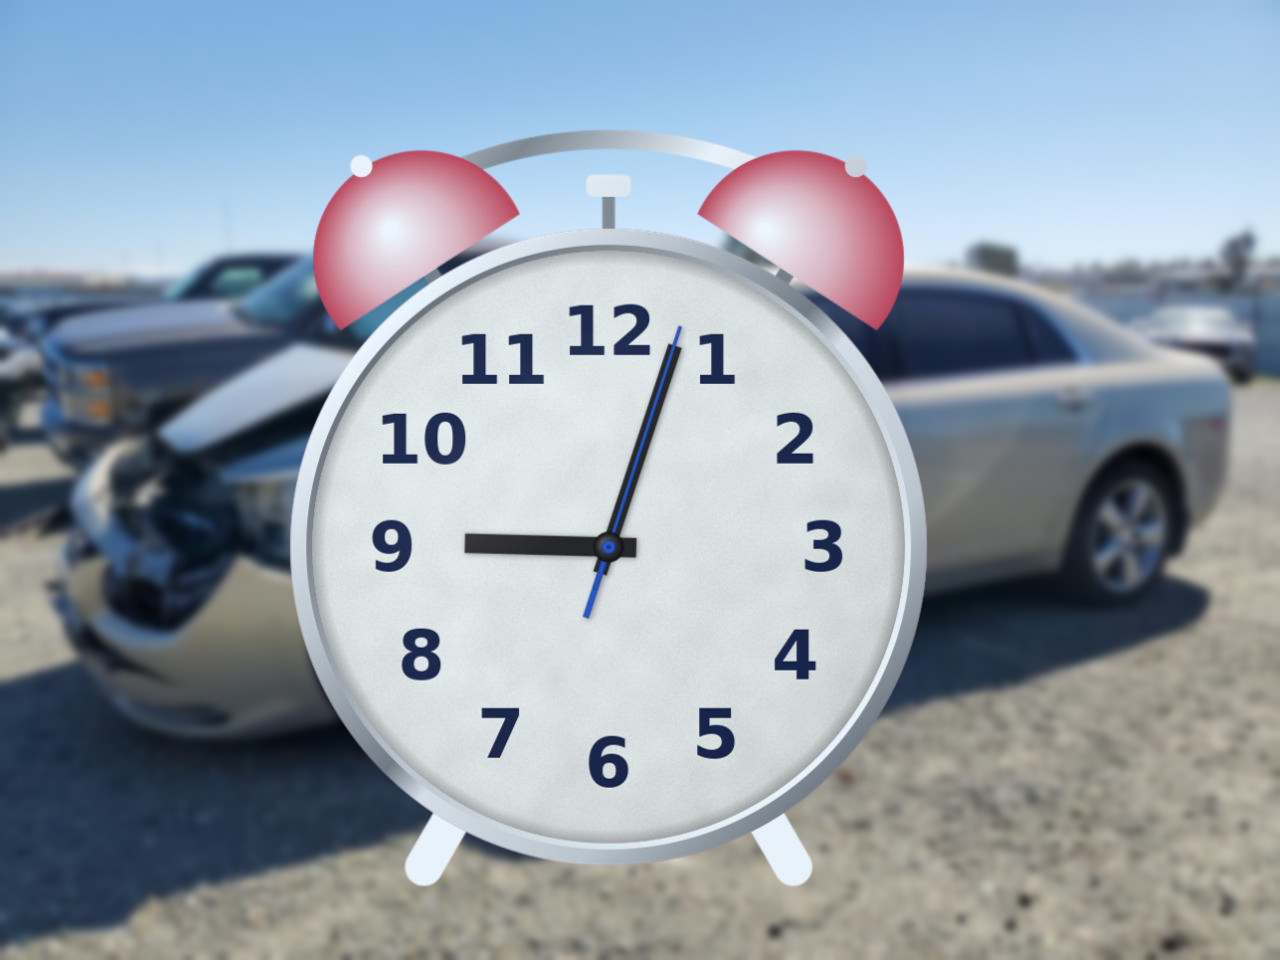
{"hour": 9, "minute": 3, "second": 3}
